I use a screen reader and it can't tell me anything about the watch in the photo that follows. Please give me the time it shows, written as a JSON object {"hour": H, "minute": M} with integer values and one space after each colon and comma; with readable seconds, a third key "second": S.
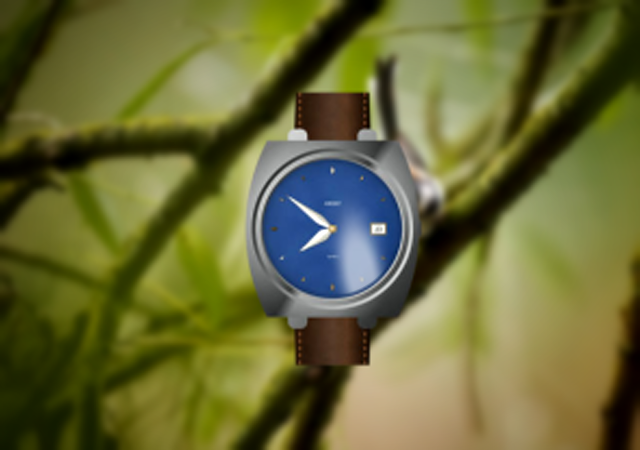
{"hour": 7, "minute": 51}
